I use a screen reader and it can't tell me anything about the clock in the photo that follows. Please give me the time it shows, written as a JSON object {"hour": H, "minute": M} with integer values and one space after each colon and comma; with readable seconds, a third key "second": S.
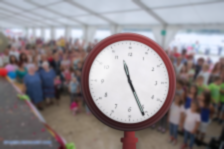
{"hour": 11, "minute": 26}
